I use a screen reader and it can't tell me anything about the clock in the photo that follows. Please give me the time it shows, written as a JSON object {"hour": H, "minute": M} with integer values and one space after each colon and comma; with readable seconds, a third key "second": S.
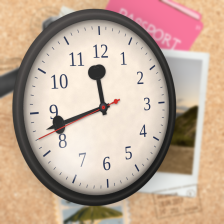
{"hour": 11, "minute": 42, "second": 42}
